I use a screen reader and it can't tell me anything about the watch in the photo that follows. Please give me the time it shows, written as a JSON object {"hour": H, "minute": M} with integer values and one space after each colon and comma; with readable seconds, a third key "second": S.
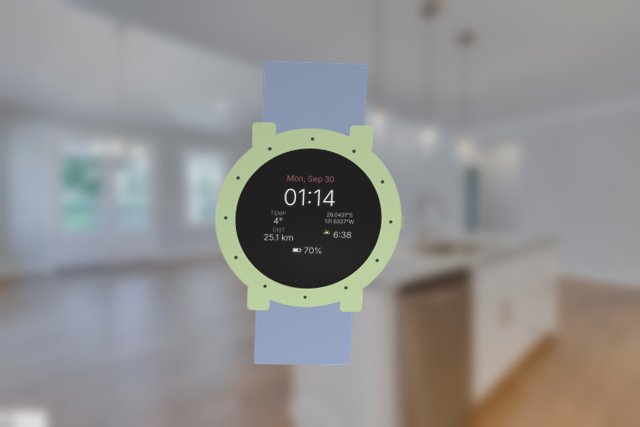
{"hour": 1, "minute": 14}
